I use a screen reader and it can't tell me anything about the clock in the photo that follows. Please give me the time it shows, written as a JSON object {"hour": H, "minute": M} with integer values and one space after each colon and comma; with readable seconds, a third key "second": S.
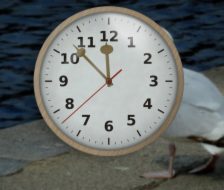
{"hour": 11, "minute": 52, "second": 38}
